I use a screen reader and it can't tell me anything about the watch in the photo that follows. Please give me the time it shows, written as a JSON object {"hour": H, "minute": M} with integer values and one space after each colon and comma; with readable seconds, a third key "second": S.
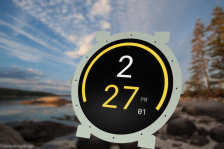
{"hour": 2, "minute": 27, "second": 1}
